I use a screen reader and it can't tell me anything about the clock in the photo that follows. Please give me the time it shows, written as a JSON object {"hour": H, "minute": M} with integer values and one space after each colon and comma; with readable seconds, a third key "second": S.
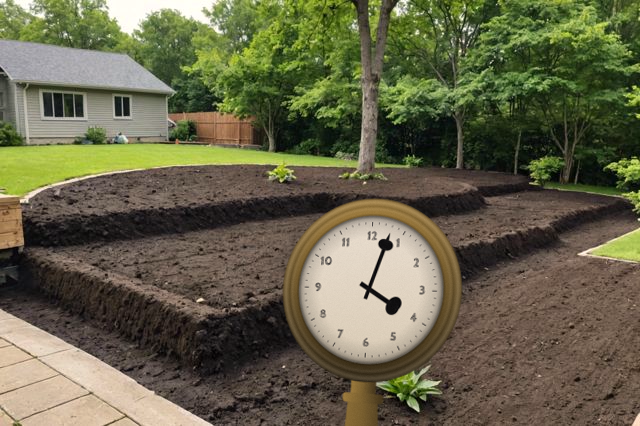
{"hour": 4, "minute": 3}
